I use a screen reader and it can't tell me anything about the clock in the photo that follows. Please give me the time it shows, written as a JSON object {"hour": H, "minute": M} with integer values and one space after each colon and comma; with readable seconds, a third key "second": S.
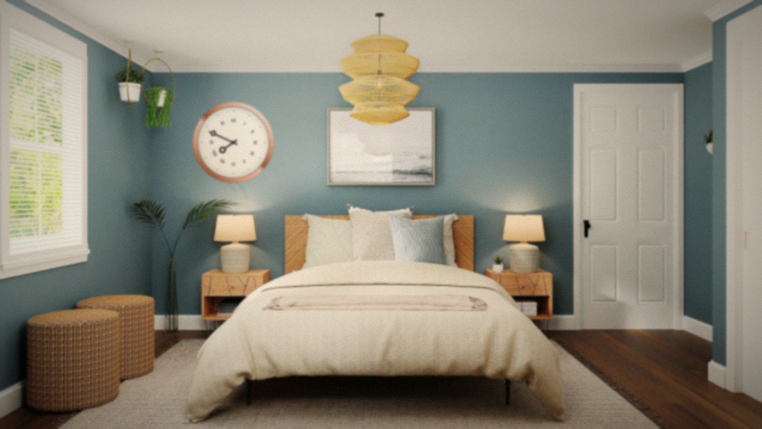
{"hour": 7, "minute": 49}
